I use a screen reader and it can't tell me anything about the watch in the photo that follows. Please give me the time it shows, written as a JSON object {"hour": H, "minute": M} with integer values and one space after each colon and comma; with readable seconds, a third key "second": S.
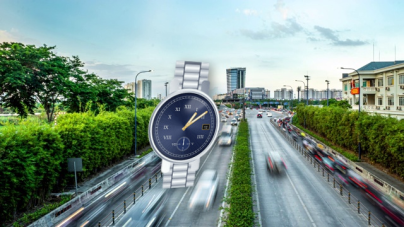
{"hour": 1, "minute": 9}
